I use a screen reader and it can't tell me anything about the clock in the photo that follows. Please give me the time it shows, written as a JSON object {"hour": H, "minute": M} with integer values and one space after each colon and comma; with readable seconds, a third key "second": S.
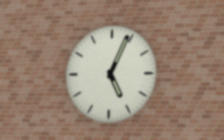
{"hour": 5, "minute": 4}
